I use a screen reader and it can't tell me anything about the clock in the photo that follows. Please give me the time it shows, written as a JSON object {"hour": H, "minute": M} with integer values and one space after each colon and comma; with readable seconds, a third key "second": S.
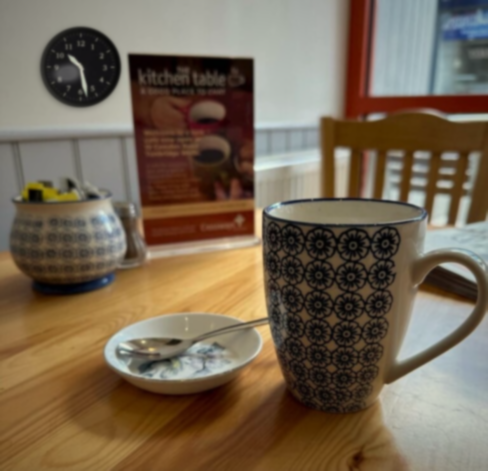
{"hour": 10, "minute": 28}
